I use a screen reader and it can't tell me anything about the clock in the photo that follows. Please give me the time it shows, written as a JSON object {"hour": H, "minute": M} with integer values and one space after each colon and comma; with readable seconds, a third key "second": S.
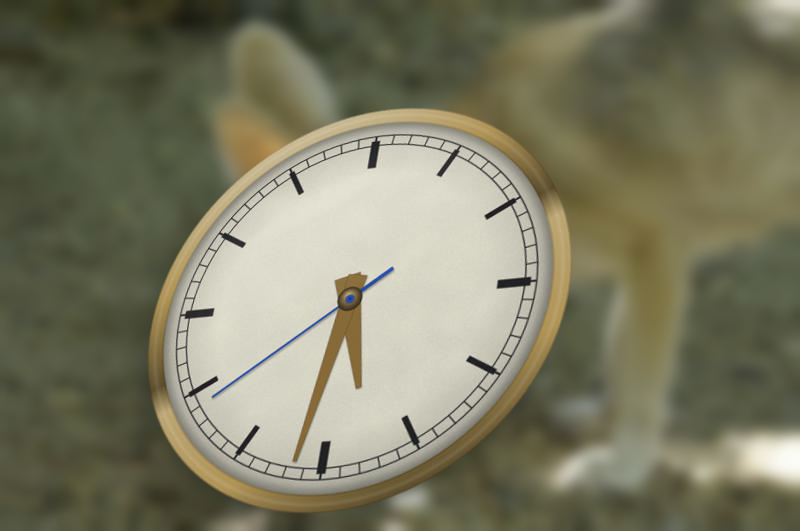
{"hour": 5, "minute": 31, "second": 39}
